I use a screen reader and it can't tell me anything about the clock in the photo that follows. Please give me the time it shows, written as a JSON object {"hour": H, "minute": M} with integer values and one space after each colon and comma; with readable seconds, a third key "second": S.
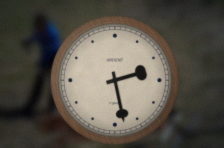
{"hour": 2, "minute": 28}
